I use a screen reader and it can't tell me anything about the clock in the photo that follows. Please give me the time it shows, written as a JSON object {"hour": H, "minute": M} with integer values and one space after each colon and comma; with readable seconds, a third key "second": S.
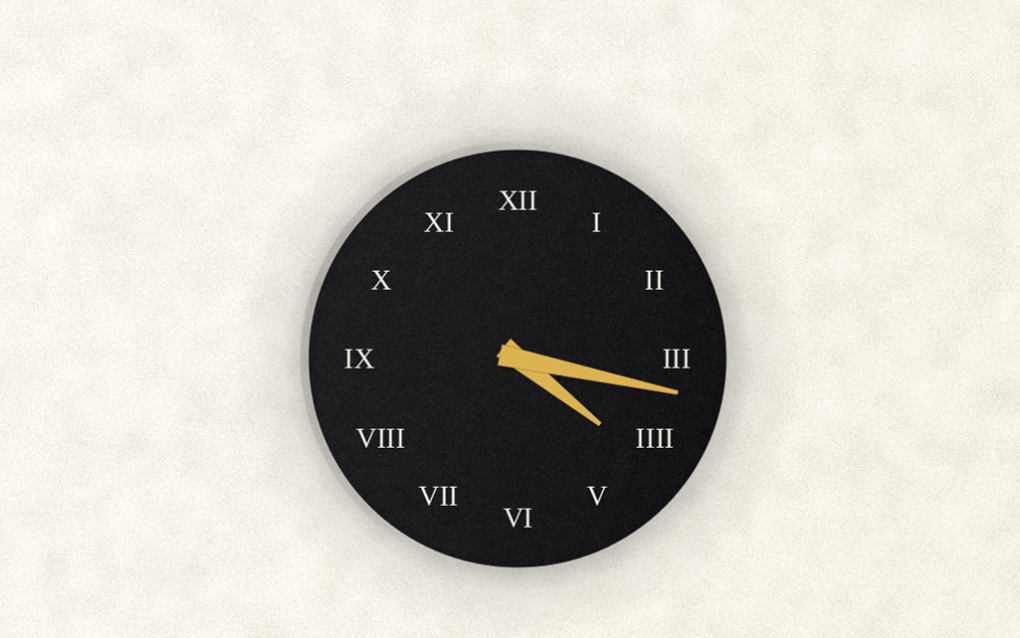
{"hour": 4, "minute": 17}
